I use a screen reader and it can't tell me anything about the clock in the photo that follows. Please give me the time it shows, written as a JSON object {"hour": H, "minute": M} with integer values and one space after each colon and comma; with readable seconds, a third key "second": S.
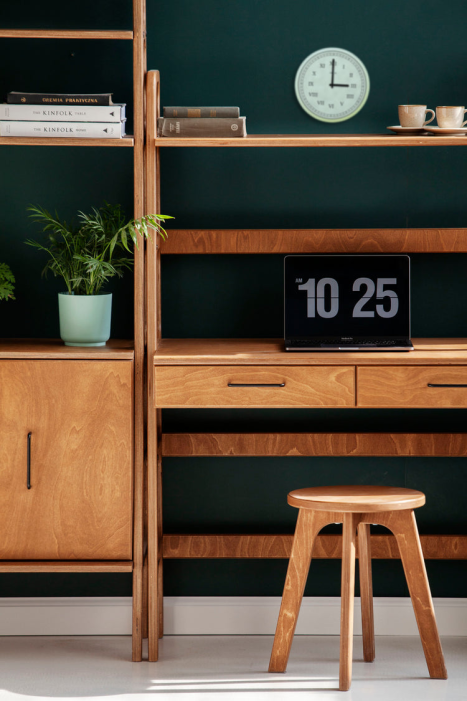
{"hour": 3, "minute": 0}
